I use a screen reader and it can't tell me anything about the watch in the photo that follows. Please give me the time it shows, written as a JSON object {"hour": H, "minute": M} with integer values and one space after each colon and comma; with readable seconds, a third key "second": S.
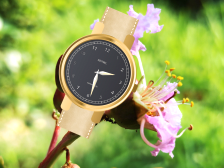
{"hour": 2, "minute": 29}
